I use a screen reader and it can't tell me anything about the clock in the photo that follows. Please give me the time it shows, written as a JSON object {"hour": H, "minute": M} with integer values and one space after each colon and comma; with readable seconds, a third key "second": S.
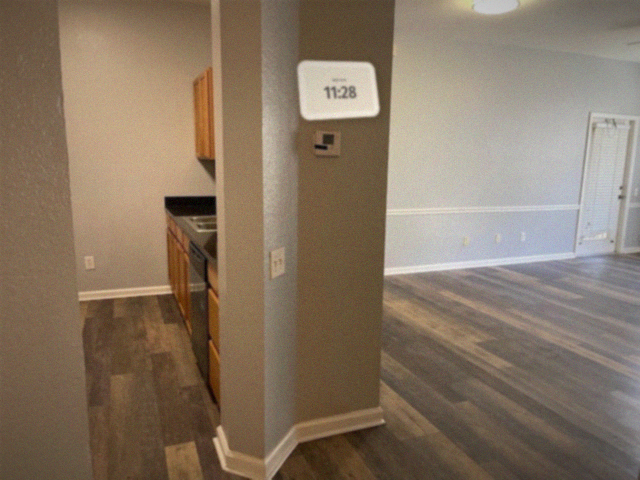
{"hour": 11, "minute": 28}
